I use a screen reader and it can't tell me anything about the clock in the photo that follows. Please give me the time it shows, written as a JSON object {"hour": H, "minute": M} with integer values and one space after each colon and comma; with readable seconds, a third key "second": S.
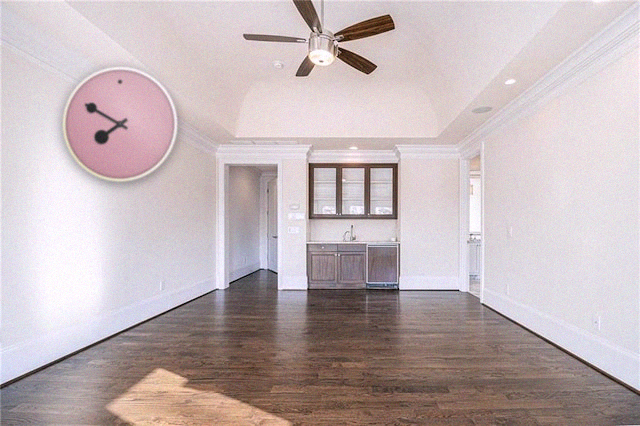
{"hour": 7, "minute": 50}
